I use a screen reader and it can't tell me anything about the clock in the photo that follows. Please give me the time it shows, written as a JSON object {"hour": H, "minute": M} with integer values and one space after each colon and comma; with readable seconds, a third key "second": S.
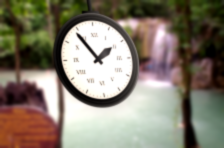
{"hour": 1, "minute": 54}
